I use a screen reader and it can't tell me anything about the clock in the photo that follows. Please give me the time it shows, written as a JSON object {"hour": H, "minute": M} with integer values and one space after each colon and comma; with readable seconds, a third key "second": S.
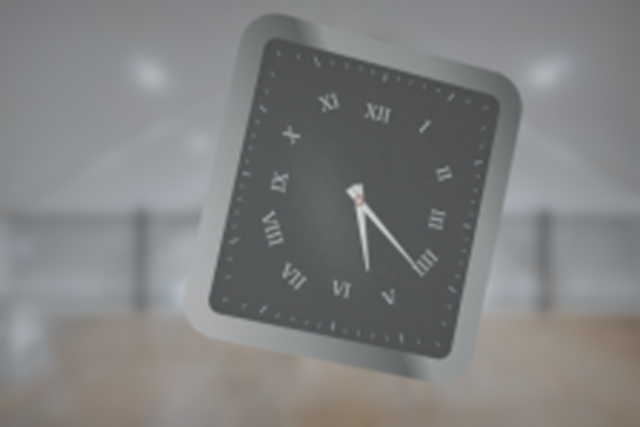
{"hour": 5, "minute": 21}
